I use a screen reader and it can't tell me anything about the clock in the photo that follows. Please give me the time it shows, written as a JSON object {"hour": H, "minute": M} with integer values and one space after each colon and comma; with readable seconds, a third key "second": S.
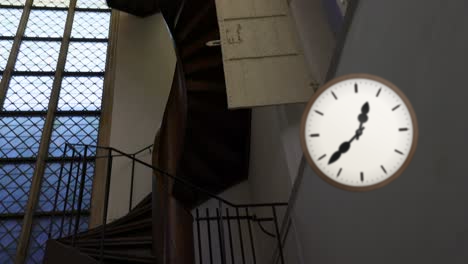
{"hour": 12, "minute": 38}
